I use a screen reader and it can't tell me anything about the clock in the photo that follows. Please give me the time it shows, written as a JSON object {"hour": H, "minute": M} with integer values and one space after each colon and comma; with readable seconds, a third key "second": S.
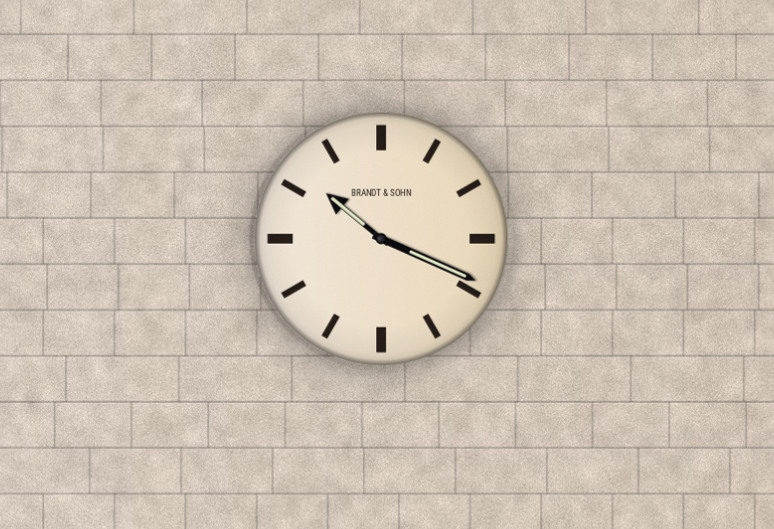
{"hour": 10, "minute": 19}
